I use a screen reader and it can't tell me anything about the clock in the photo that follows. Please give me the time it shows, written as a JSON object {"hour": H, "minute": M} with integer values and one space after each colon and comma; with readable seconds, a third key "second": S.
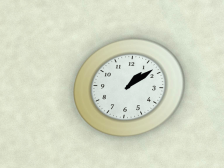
{"hour": 1, "minute": 8}
